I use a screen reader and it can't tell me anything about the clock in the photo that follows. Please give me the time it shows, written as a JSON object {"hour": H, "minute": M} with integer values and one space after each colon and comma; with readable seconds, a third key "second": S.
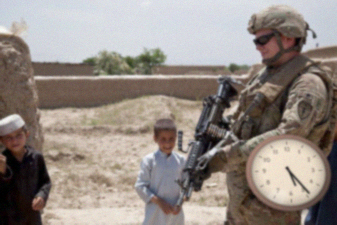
{"hour": 5, "minute": 24}
